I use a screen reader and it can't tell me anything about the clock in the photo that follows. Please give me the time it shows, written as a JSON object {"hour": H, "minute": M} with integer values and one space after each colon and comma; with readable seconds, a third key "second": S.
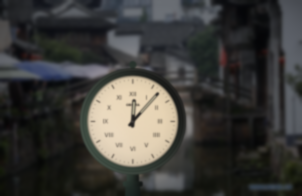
{"hour": 12, "minute": 7}
